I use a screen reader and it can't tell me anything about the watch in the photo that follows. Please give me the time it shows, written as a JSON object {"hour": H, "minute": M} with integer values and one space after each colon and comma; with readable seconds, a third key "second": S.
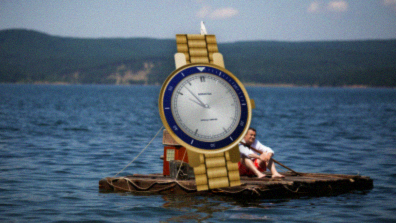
{"hour": 9, "minute": 53}
